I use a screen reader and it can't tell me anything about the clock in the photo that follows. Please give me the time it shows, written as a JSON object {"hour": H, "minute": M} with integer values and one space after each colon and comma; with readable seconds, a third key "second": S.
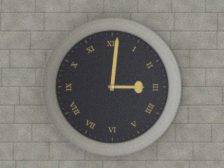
{"hour": 3, "minute": 1}
